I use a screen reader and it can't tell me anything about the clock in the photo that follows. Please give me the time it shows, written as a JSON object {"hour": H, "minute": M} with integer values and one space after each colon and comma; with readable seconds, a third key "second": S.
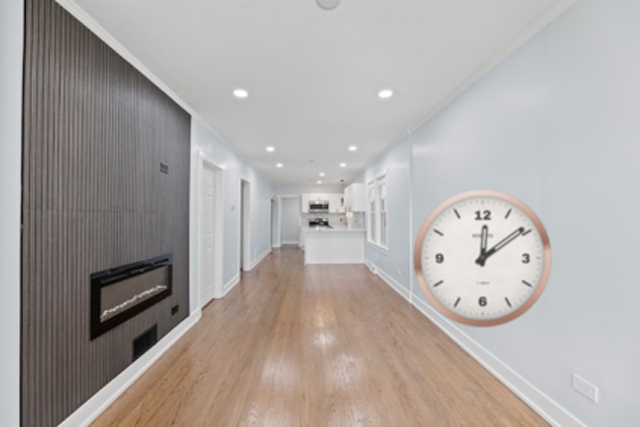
{"hour": 12, "minute": 9}
